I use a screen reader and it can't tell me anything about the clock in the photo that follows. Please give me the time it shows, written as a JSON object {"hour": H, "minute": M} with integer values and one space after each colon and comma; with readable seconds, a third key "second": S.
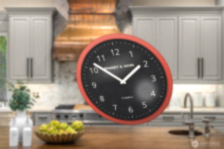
{"hour": 1, "minute": 52}
